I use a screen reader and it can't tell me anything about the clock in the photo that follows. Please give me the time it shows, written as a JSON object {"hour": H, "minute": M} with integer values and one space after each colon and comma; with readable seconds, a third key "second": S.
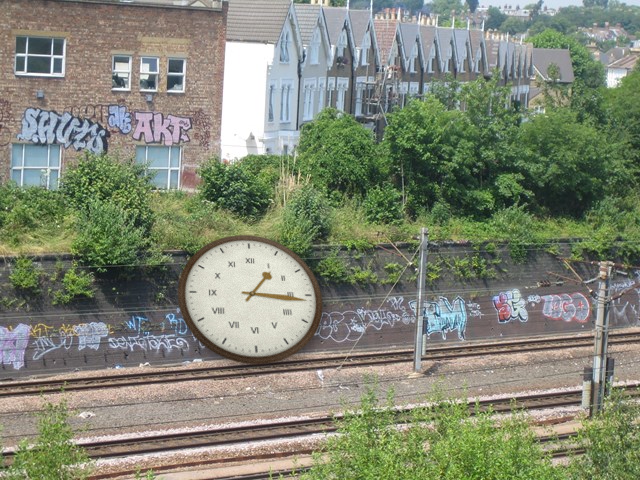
{"hour": 1, "minute": 16}
